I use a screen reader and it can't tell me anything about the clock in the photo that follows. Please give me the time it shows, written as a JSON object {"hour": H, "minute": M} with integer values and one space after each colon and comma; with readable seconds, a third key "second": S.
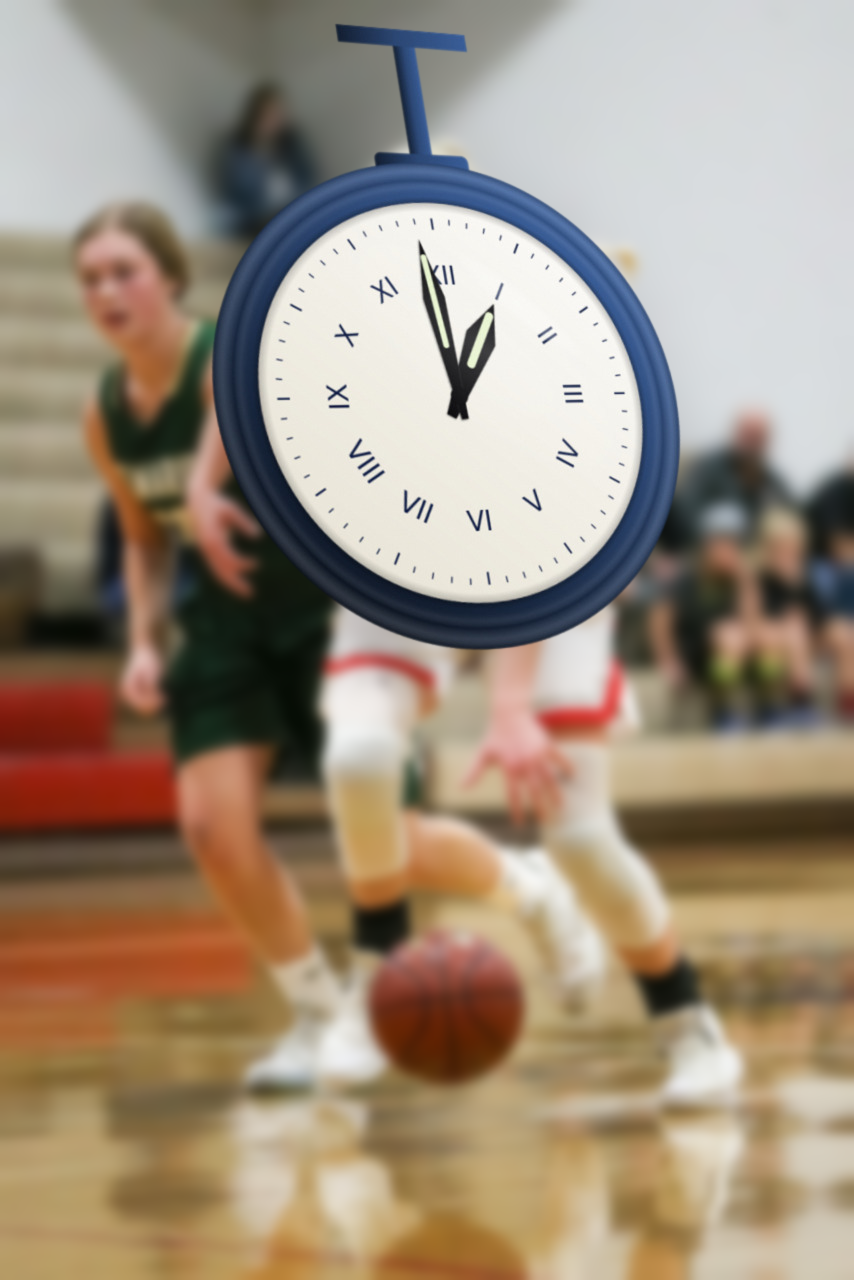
{"hour": 12, "minute": 59}
